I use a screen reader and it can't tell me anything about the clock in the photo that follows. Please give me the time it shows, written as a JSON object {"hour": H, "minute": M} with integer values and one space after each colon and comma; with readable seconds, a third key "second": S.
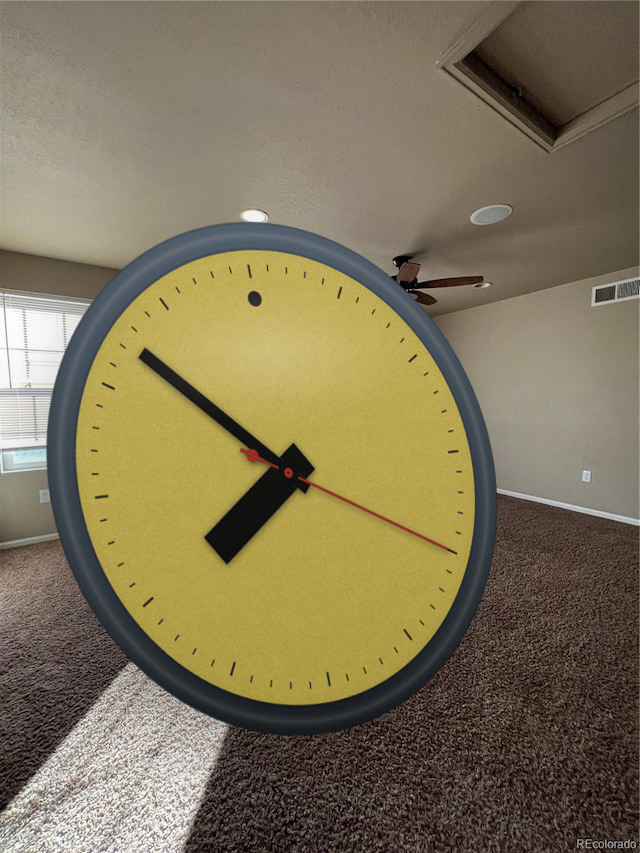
{"hour": 7, "minute": 52, "second": 20}
